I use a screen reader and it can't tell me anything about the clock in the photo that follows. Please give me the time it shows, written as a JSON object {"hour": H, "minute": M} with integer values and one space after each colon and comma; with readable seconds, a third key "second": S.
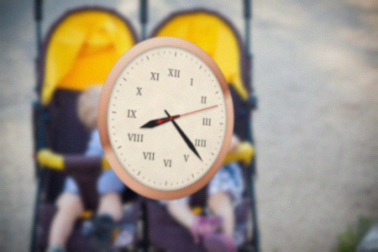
{"hour": 8, "minute": 22, "second": 12}
